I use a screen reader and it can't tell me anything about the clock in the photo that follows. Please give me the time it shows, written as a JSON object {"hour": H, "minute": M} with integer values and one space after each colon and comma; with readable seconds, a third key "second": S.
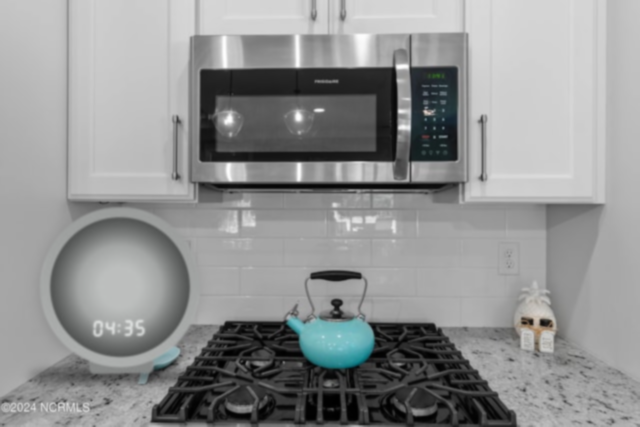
{"hour": 4, "minute": 35}
